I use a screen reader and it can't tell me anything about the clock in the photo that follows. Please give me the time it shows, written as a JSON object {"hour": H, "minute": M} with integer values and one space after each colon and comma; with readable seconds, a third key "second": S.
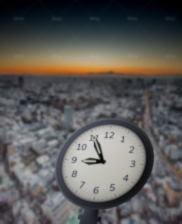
{"hour": 8, "minute": 55}
